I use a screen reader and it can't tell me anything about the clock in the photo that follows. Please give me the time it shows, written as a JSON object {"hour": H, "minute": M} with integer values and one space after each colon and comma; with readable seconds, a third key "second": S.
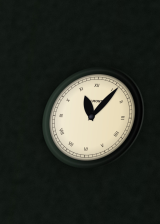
{"hour": 11, "minute": 6}
